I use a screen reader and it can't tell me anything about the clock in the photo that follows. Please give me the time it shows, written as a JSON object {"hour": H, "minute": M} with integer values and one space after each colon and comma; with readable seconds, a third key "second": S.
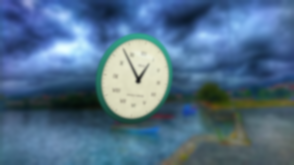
{"hour": 12, "minute": 53}
